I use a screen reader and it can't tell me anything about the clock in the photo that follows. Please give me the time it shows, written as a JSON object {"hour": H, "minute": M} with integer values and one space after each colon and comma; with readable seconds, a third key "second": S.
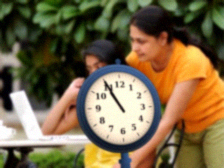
{"hour": 10, "minute": 55}
